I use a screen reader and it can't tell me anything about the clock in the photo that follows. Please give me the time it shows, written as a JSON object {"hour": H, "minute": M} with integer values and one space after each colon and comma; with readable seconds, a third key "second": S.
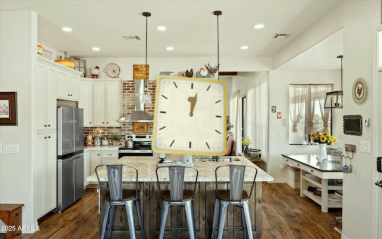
{"hour": 12, "minute": 2}
